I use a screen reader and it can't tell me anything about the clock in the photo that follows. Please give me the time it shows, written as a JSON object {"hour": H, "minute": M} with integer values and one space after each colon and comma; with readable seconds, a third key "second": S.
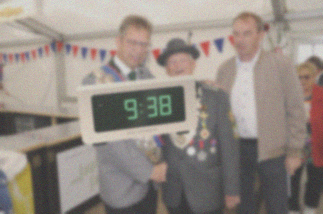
{"hour": 9, "minute": 38}
